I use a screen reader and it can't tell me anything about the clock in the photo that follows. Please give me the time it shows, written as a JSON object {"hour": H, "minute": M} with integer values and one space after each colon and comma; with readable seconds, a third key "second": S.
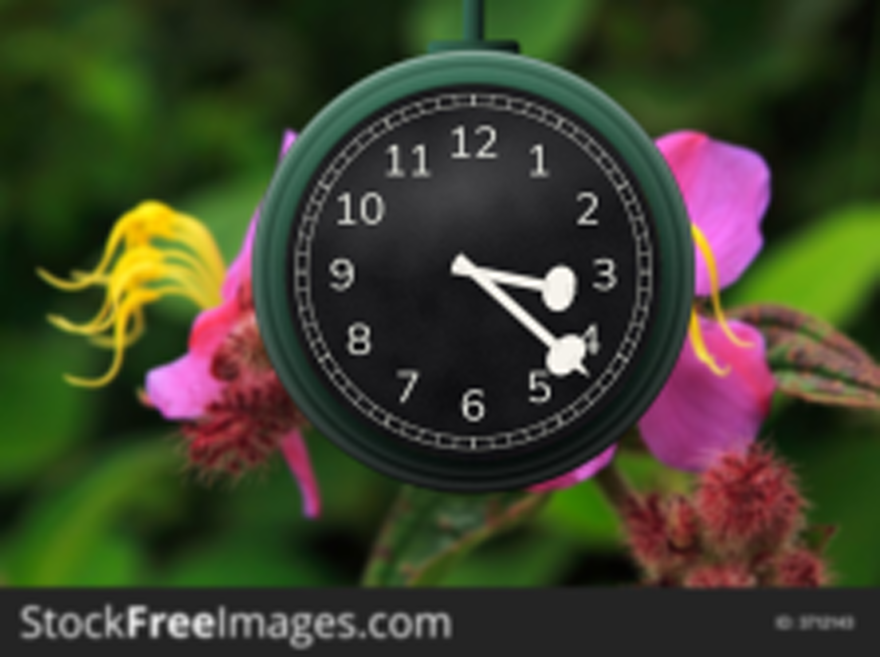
{"hour": 3, "minute": 22}
